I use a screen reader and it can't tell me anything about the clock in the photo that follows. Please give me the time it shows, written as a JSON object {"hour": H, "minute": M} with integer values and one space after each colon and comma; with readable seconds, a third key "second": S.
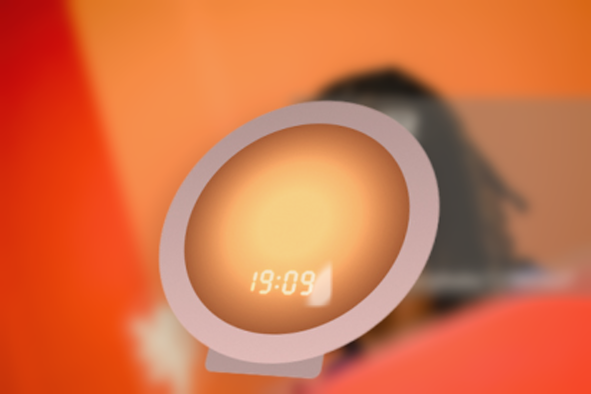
{"hour": 19, "minute": 9}
